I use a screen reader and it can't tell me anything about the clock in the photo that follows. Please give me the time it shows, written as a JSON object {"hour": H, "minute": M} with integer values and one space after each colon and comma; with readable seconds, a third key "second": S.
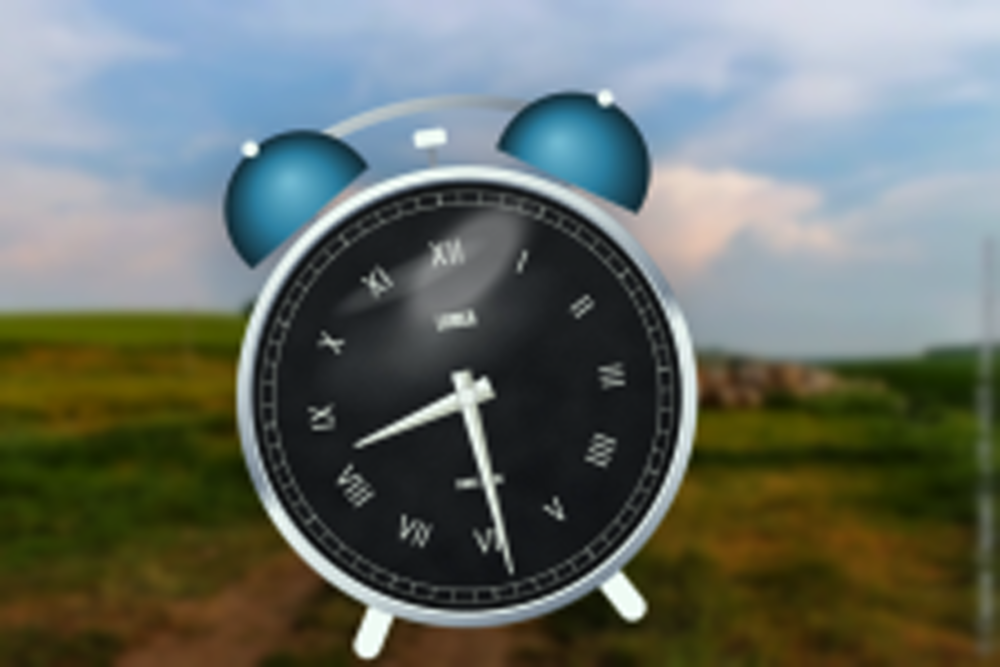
{"hour": 8, "minute": 29}
